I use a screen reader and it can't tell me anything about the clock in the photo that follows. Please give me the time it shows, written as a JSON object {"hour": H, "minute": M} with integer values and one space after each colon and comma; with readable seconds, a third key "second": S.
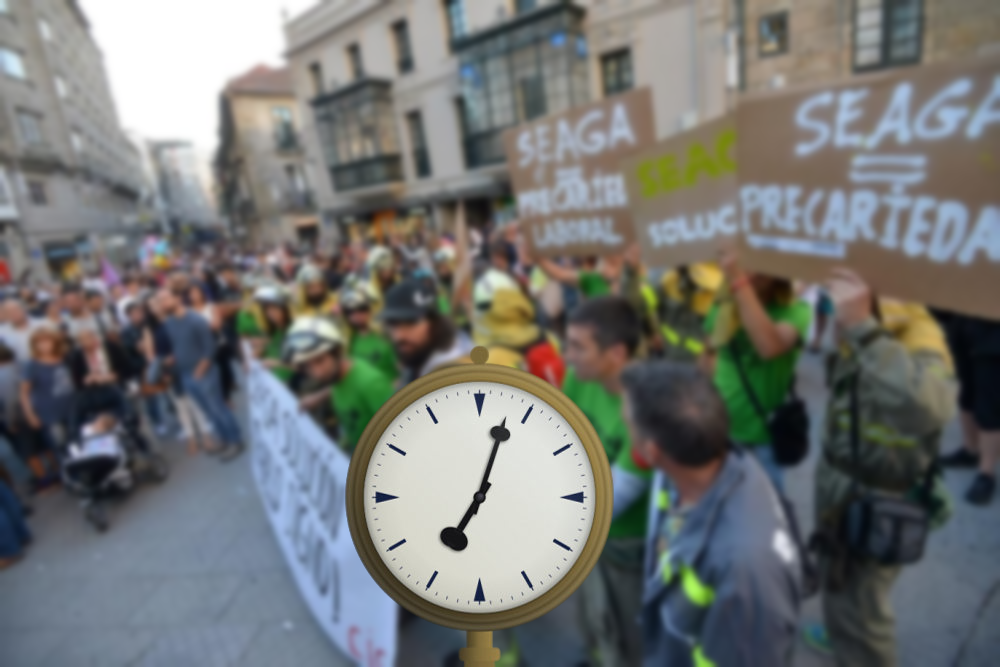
{"hour": 7, "minute": 3}
